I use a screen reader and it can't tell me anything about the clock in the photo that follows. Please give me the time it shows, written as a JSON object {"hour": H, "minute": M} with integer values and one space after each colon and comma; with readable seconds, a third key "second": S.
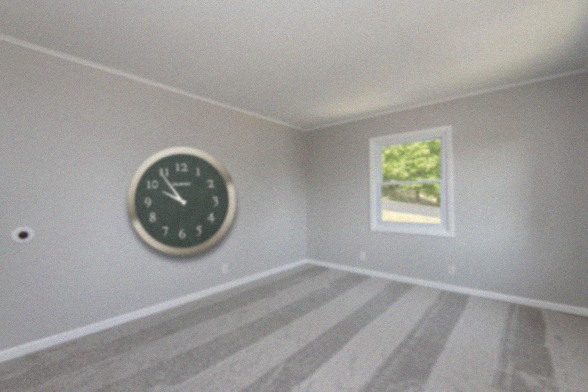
{"hour": 9, "minute": 54}
